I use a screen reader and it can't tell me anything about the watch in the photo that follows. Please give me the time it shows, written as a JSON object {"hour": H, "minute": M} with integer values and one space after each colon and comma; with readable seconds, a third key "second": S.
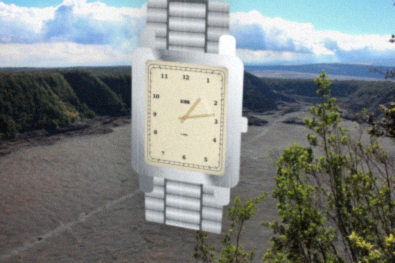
{"hour": 1, "minute": 13}
